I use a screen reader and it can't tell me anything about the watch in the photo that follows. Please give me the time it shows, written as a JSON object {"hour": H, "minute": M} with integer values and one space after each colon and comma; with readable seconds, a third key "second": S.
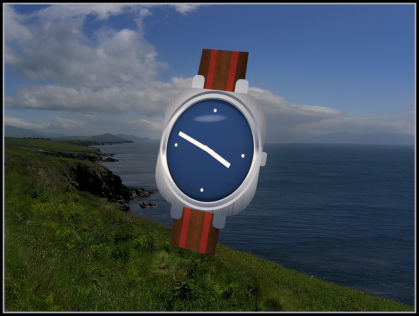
{"hour": 3, "minute": 48}
